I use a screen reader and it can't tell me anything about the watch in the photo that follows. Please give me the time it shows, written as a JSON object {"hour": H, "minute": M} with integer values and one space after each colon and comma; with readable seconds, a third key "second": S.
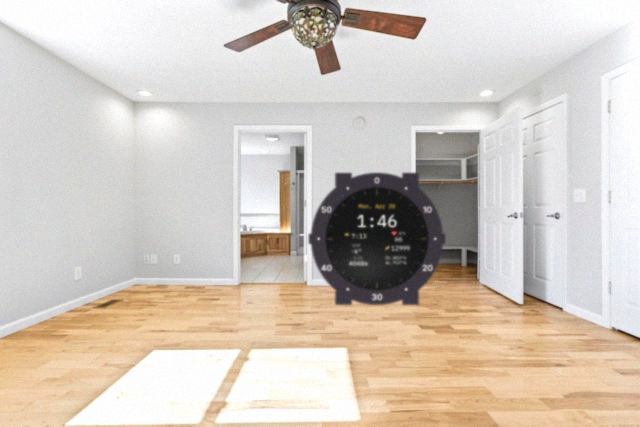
{"hour": 1, "minute": 46}
